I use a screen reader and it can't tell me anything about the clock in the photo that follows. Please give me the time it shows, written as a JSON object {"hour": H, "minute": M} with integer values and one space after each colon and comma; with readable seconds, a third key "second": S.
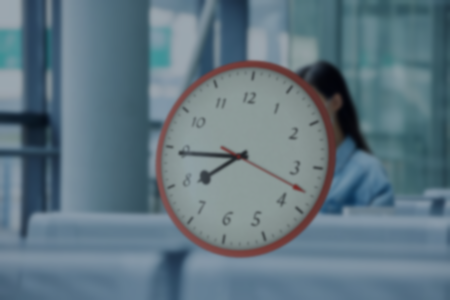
{"hour": 7, "minute": 44, "second": 18}
